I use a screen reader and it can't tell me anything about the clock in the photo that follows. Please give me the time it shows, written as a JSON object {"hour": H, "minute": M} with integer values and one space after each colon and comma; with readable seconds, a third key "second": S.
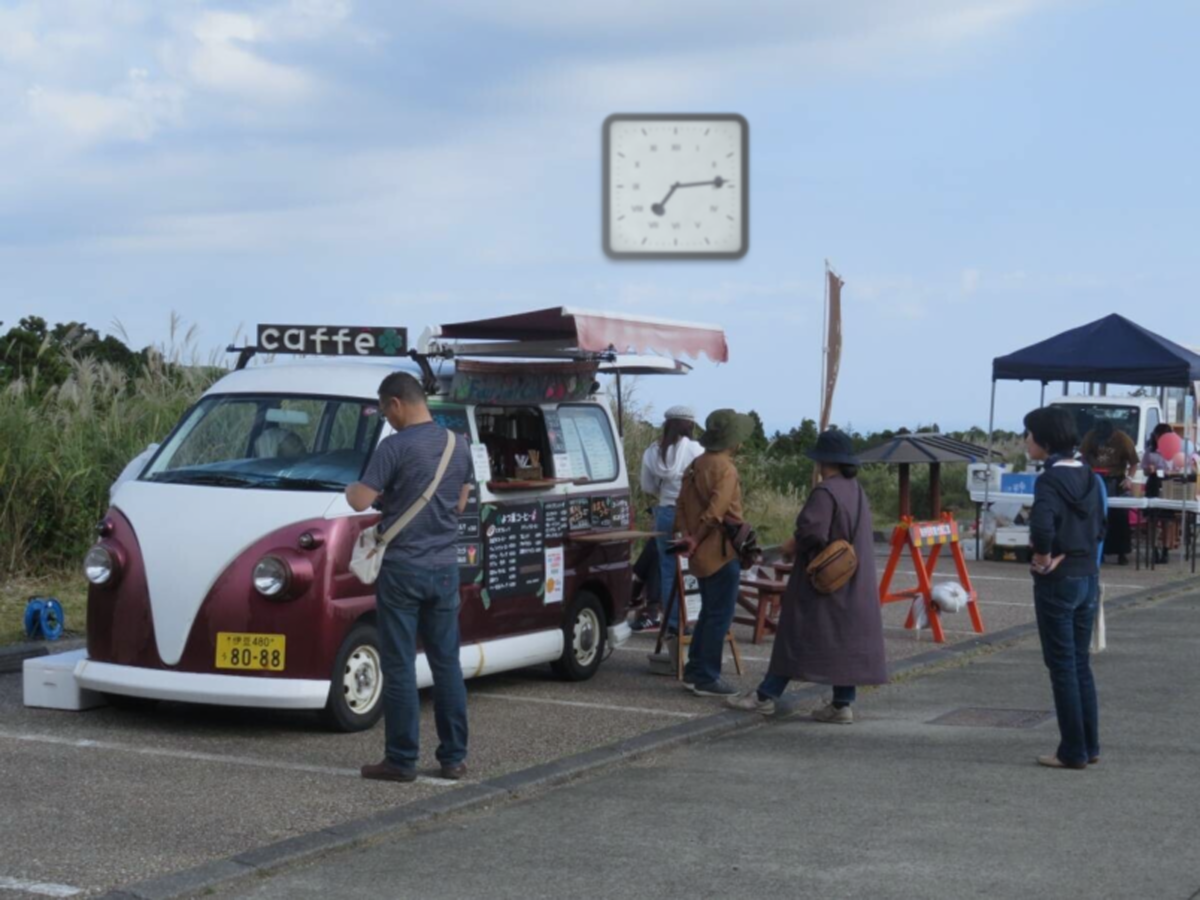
{"hour": 7, "minute": 14}
